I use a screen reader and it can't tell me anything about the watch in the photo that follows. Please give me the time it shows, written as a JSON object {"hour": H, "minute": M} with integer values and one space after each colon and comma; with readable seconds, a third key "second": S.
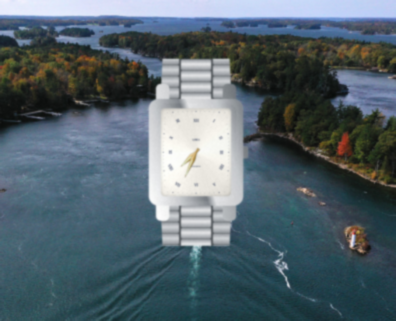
{"hour": 7, "minute": 34}
